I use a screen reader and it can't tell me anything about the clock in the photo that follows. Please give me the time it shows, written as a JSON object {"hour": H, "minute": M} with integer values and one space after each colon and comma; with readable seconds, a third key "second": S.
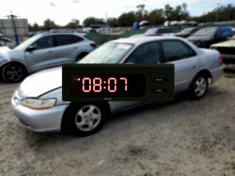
{"hour": 8, "minute": 7}
